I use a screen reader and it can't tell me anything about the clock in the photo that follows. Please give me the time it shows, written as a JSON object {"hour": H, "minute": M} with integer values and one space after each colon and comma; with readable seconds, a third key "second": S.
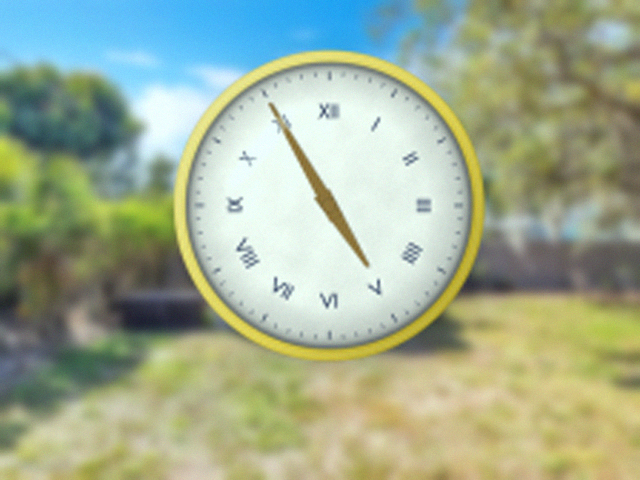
{"hour": 4, "minute": 55}
